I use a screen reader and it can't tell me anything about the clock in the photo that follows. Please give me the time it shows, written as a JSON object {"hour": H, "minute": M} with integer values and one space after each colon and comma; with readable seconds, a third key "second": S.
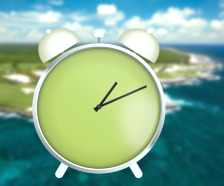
{"hour": 1, "minute": 11}
